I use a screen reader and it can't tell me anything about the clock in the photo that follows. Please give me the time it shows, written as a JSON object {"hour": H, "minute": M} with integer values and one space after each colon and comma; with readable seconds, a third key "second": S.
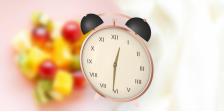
{"hour": 12, "minute": 31}
